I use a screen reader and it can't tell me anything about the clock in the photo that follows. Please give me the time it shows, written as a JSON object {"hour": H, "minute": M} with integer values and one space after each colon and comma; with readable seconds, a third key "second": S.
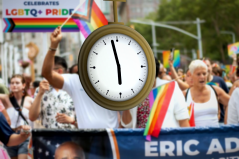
{"hour": 5, "minute": 58}
